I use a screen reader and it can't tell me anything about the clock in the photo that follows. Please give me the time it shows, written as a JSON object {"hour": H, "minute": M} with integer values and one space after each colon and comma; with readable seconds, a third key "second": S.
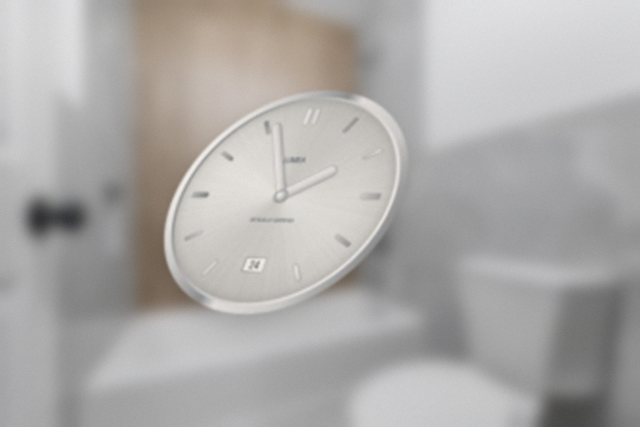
{"hour": 1, "minute": 56}
